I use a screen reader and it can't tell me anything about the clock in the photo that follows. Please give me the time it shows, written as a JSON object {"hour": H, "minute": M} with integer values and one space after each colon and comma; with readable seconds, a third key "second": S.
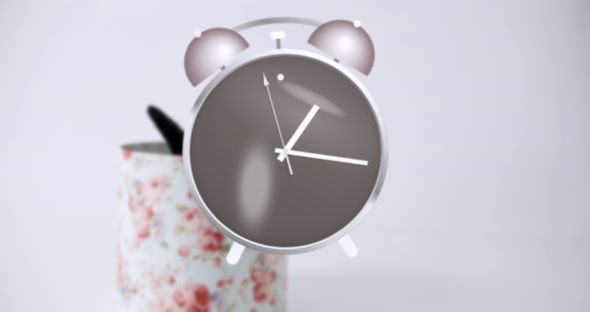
{"hour": 1, "minute": 16, "second": 58}
